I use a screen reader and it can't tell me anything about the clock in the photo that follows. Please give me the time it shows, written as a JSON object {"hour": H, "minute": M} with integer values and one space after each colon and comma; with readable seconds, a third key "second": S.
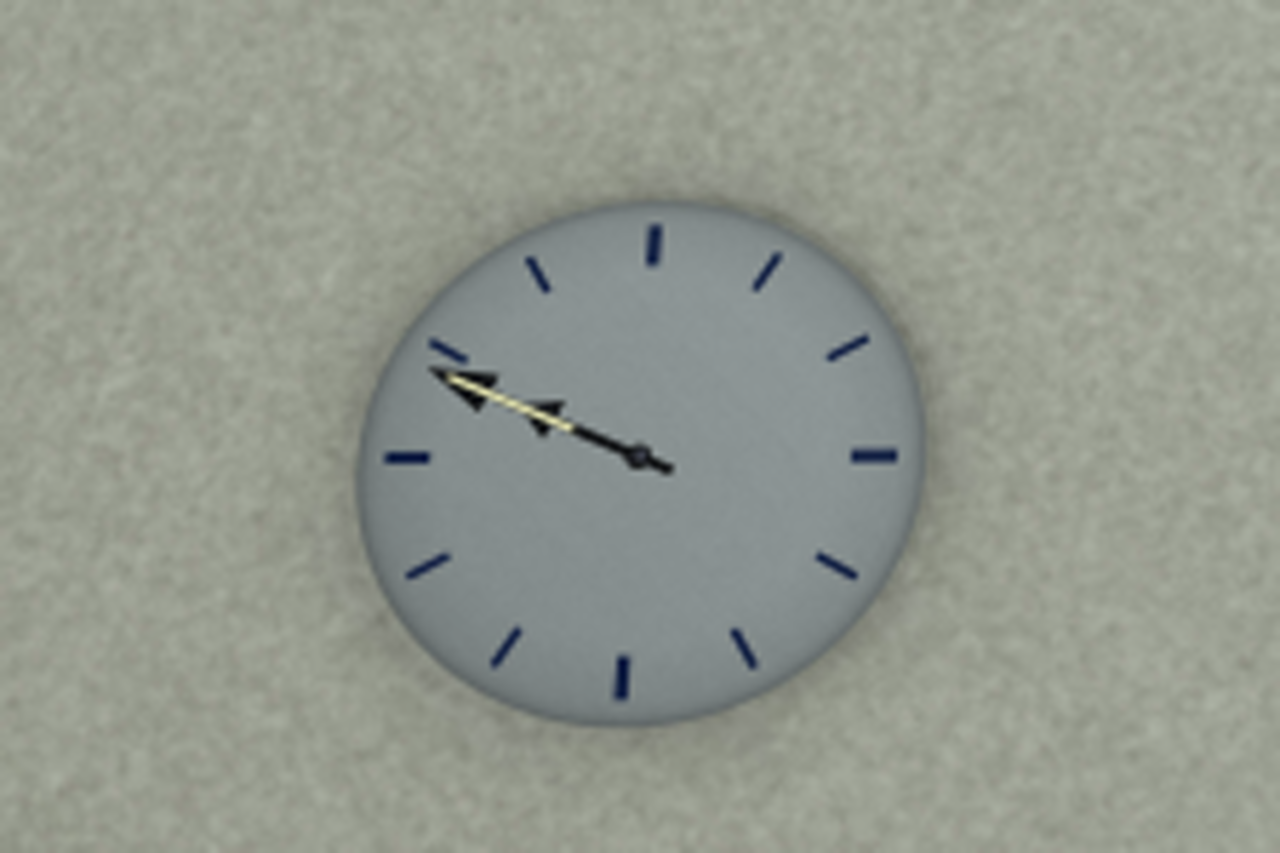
{"hour": 9, "minute": 49}
